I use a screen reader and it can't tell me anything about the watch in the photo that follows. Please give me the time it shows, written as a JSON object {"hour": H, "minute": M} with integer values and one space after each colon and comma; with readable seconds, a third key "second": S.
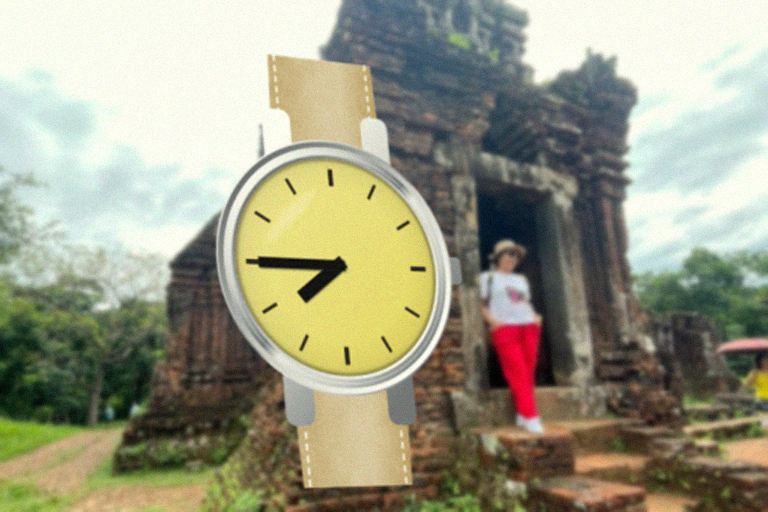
{"hour": 7, "minute": 45}
